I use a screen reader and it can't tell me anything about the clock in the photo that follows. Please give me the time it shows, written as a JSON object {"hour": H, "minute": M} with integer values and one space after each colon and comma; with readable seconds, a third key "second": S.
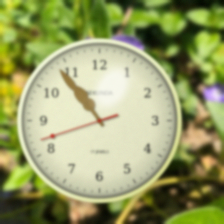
{"hour": 10, "minute": 53, "second": 42}
